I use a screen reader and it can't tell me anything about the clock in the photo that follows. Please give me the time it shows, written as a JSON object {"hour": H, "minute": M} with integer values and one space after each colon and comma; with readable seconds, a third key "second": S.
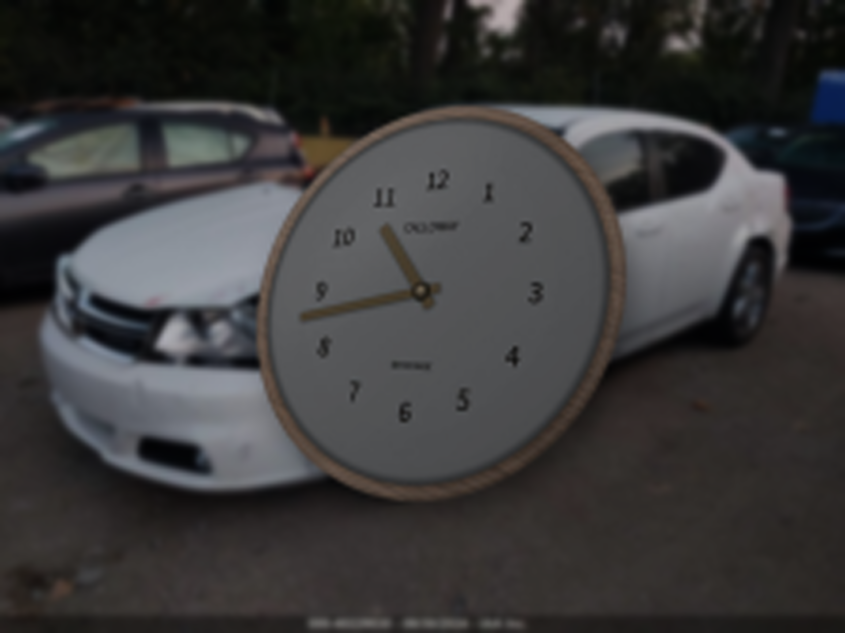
{"hour": 10, "minute": 43}
